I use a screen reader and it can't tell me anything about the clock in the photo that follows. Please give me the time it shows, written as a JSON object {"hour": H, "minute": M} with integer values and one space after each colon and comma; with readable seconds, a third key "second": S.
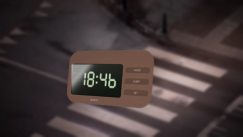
{"hour": 18, "minute": 46}
